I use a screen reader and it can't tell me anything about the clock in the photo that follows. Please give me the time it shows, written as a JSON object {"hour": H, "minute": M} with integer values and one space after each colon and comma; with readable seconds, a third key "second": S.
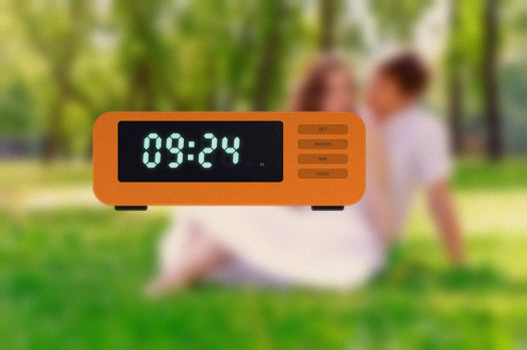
{"hour": 9, "minute": 24}
